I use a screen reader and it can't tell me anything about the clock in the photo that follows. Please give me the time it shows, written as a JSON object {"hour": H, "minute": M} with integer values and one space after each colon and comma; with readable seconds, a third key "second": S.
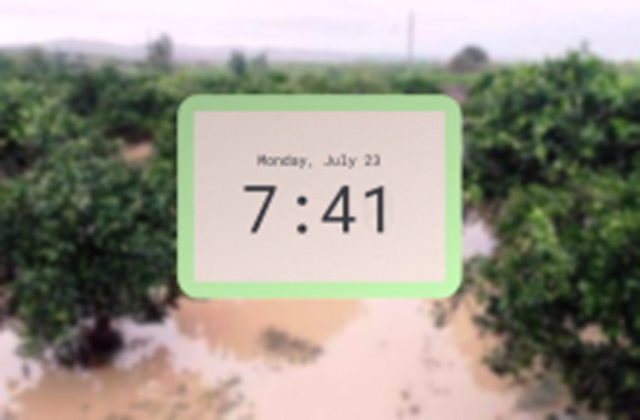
{"hour": 7, "minute": 41}
